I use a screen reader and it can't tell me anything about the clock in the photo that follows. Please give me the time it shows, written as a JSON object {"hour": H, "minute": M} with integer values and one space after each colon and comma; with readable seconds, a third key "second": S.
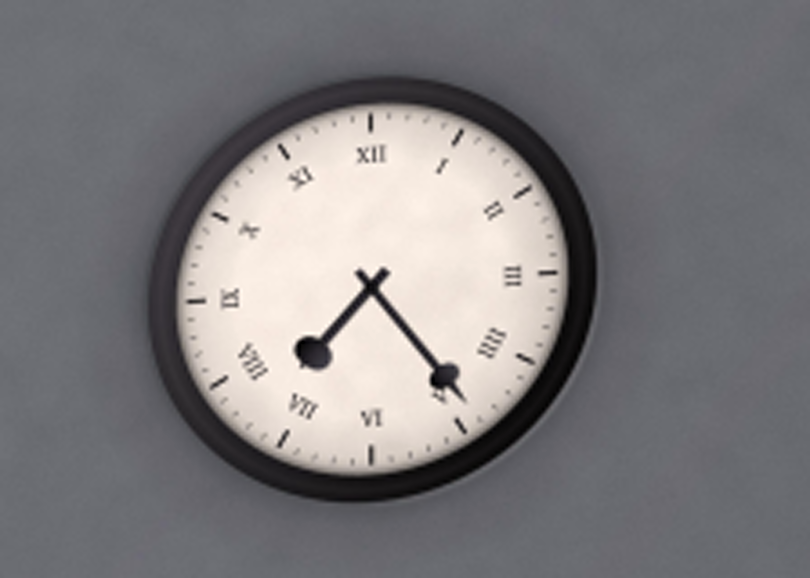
{"hour": 7, "minute": 24}
